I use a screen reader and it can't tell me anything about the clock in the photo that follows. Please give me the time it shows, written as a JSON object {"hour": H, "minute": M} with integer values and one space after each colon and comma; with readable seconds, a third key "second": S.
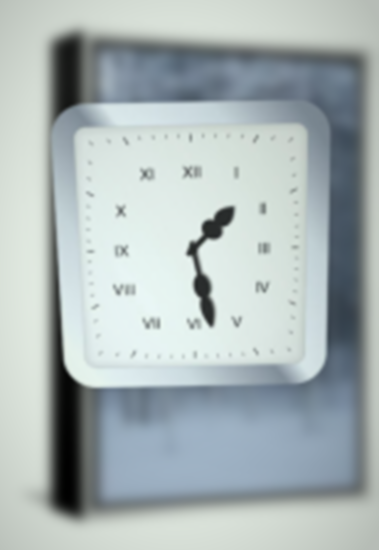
{"hour": 1, "minute": 28}
